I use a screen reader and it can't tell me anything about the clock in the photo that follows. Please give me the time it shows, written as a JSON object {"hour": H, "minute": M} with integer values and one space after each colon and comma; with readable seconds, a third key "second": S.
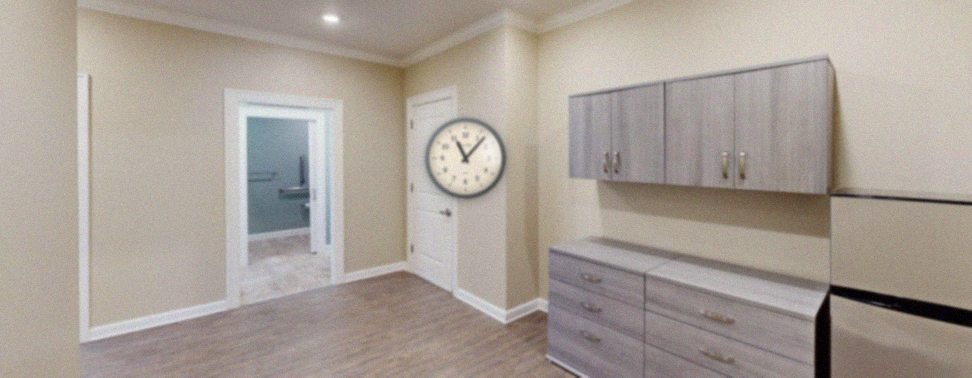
{"hour": 11, "minute": 7}
